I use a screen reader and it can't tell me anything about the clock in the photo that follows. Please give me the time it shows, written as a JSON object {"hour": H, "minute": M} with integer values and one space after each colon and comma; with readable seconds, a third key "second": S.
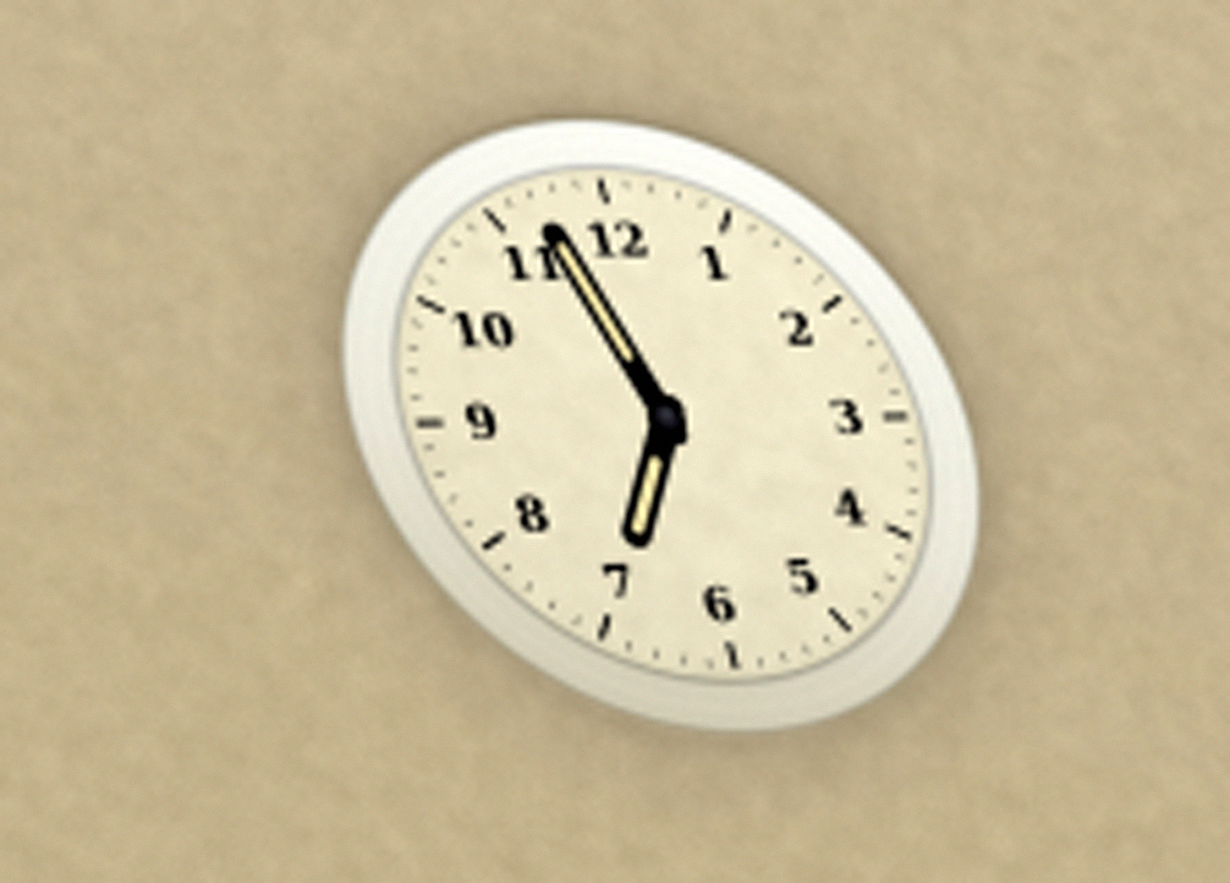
{"hour": 6, "minute": 57}
